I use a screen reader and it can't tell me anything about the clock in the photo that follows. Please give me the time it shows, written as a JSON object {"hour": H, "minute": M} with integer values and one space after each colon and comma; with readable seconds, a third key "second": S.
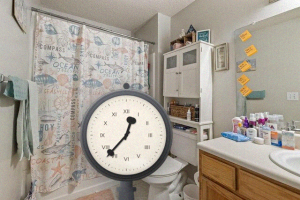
{"hour": 12, "minute": 37}
